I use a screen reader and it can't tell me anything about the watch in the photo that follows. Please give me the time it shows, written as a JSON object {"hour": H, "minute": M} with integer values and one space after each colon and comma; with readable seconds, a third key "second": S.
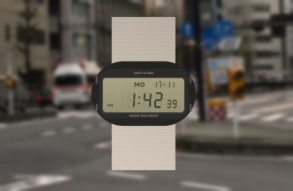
{"hour": 1, "minute": 42}
